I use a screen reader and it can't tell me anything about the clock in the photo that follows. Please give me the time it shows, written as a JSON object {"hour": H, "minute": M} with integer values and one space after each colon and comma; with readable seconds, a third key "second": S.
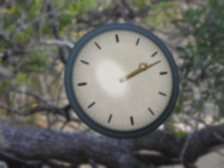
{"hour": 2, "minute": 12}
